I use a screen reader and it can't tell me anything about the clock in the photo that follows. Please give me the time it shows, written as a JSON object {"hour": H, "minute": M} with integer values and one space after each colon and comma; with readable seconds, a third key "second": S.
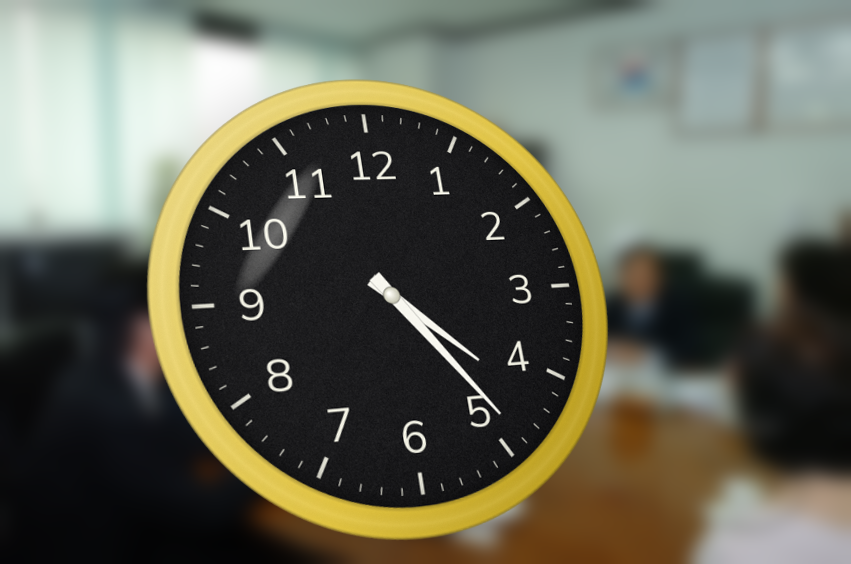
{"hour": 4, "minute": 24}
